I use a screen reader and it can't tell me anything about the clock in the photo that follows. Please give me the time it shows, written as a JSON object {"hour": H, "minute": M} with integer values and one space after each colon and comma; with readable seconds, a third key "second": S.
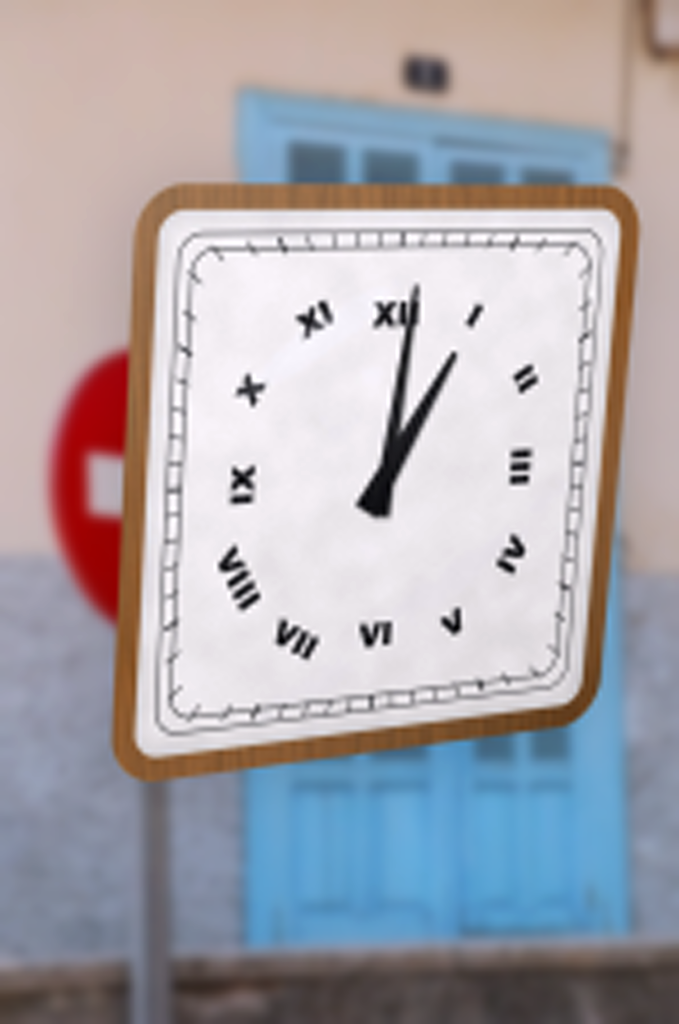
{"hour": 1, "minute": 1}
